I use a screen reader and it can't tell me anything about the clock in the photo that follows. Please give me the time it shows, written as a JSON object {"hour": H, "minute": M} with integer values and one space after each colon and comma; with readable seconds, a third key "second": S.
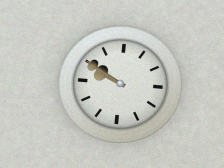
{"hour": 9, "minute": 50}
